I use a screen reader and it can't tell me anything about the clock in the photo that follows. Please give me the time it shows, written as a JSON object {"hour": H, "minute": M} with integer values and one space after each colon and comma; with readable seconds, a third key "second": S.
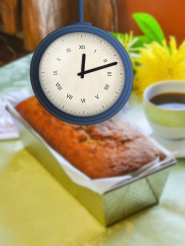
{"hour": 12, "minute": 12}
